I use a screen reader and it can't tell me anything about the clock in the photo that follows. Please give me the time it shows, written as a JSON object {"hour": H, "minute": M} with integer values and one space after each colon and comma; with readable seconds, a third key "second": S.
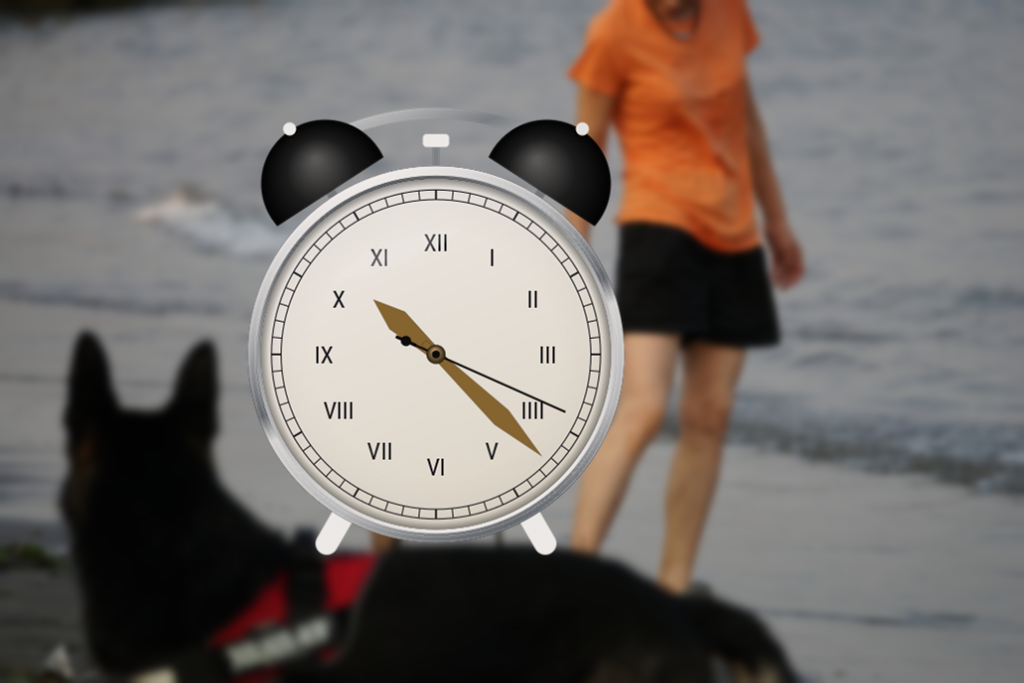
{"hour": 10, "minute": 22, "second": 19}
